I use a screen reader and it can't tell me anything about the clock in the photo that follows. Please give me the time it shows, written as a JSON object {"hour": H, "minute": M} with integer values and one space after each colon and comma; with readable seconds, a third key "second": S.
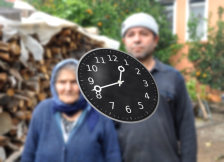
{"hour": 12, "minute": 42}
